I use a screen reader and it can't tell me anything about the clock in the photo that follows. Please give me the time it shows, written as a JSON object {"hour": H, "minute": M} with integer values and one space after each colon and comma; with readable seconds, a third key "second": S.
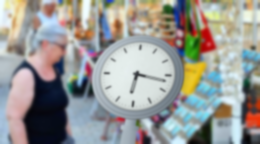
{"hour": 6, "minute": 17}
